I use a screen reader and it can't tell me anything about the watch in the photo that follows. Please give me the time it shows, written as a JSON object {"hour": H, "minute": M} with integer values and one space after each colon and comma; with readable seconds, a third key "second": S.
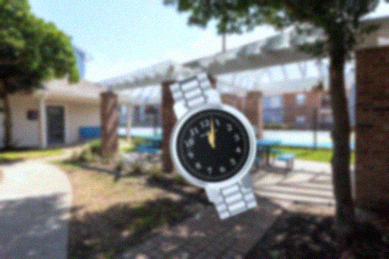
{"hour": 12, "minute": 3}
